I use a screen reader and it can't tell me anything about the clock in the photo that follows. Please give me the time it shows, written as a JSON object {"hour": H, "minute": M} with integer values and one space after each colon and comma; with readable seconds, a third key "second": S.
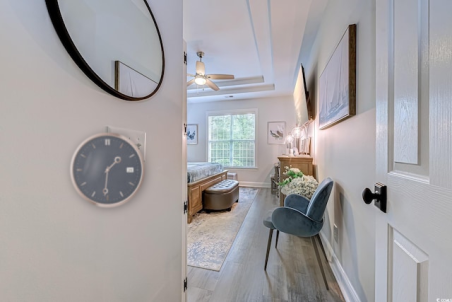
{"hour": 1, "minute": 31}
